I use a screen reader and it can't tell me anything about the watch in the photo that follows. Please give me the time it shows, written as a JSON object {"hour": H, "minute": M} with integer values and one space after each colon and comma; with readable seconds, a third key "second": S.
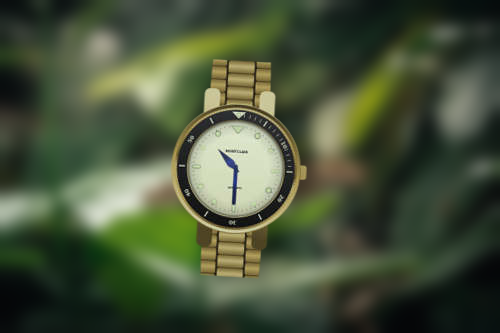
{"hour": 10, "minute": 30}
